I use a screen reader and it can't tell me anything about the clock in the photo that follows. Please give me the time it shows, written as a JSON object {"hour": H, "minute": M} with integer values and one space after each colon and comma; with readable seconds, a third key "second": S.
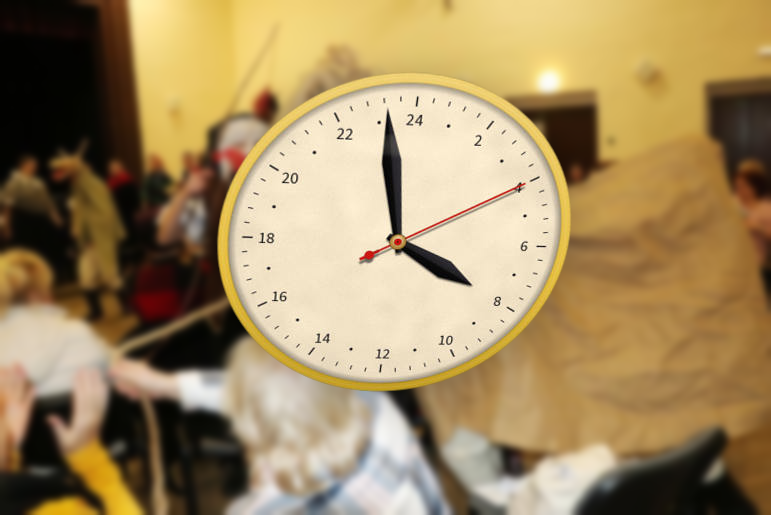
{"hour": 7, "minute": 58, "second": 10}
